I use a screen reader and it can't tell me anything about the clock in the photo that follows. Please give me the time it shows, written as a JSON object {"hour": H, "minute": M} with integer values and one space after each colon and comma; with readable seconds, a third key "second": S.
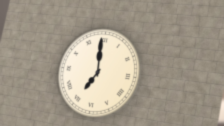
{"hour": 6, "minute": 59}
